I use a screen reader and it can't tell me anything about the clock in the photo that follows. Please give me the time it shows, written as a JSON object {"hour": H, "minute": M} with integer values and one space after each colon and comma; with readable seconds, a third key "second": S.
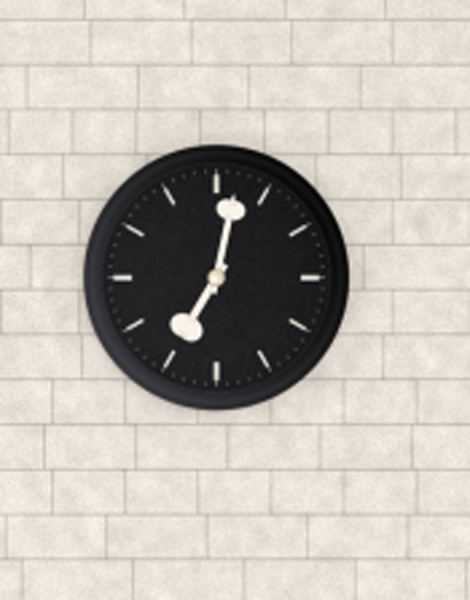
{"hour": 7, "minute": 2}
